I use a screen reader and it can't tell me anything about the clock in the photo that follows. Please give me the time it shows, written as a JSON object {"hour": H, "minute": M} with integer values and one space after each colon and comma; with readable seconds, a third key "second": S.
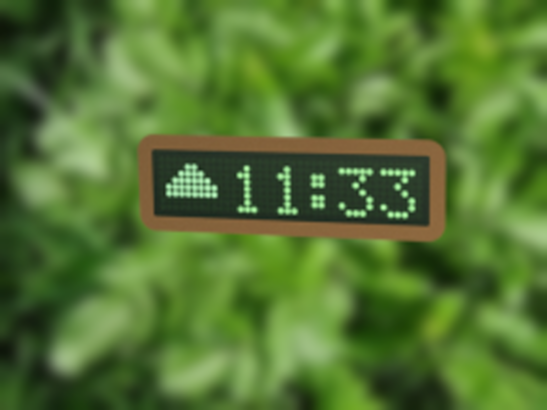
{"hour": 11, "minute": 33}
